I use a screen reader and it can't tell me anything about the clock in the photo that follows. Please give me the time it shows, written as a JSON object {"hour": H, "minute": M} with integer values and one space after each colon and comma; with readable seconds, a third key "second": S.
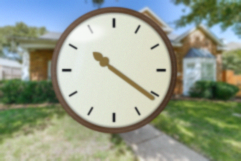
{"hour": 10, "minute": 21}
